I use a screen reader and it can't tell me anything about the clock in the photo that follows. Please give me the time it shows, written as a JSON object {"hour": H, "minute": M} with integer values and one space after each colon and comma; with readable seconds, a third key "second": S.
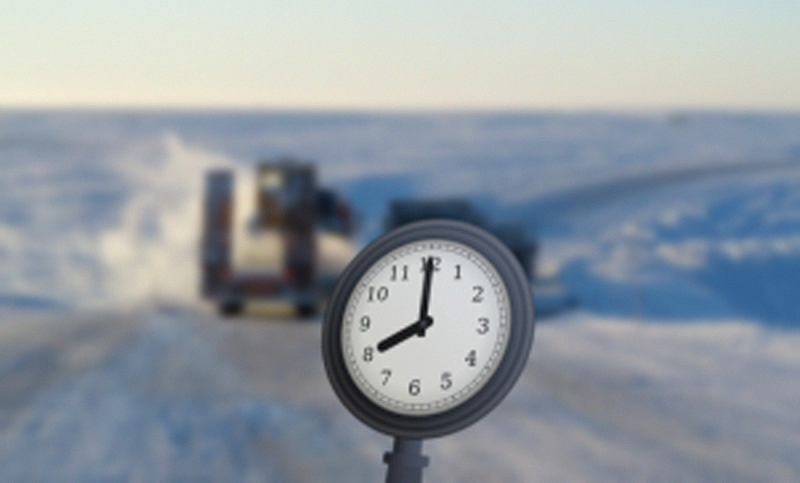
{"hour": 8, "minute": 0}
